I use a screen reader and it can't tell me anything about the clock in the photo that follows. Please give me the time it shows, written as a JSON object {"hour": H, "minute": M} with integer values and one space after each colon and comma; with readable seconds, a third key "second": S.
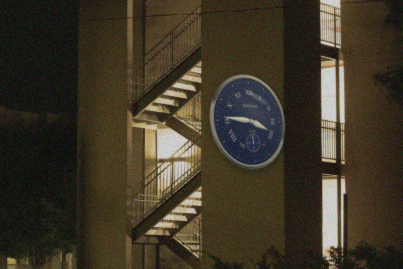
{"hour": 3, "minute": 46}
